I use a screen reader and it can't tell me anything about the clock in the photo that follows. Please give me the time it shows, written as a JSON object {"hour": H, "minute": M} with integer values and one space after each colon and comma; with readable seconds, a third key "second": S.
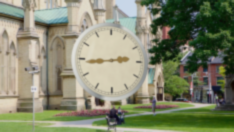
{"hour": 2, "minute": 44}
